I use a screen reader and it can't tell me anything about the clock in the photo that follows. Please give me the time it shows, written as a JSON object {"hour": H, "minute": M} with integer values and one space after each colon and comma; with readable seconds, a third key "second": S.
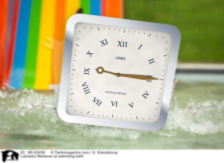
{"hour": 9, "minute": 15}
